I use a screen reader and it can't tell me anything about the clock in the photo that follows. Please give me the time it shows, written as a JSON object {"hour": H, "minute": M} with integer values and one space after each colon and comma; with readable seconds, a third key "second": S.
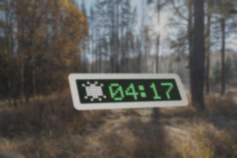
{"hour": 4, "minute": 17}
